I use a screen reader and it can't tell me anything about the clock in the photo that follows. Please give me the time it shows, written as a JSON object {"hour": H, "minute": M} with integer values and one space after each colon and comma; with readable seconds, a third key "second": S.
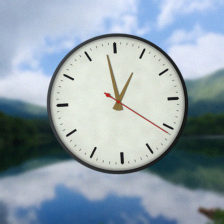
{"hour": 12, "minute": 58, "second": 21}
